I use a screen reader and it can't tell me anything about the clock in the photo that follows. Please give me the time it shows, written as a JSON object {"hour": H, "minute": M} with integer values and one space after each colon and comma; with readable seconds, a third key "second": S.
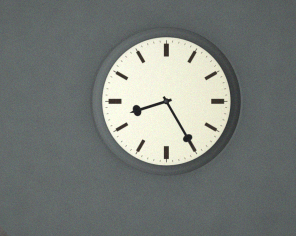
{"hour": 8, "minute": 25}
